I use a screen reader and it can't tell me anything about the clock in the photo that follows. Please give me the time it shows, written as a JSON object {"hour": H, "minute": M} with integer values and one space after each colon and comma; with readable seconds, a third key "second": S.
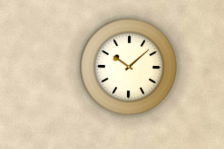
{"hour": 10, "minute": 8}
